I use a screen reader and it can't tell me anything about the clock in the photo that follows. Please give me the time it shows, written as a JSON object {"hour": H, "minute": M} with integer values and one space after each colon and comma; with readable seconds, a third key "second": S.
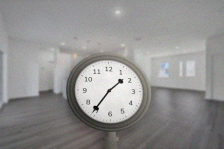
{"hour": 1, "minute": 36}
